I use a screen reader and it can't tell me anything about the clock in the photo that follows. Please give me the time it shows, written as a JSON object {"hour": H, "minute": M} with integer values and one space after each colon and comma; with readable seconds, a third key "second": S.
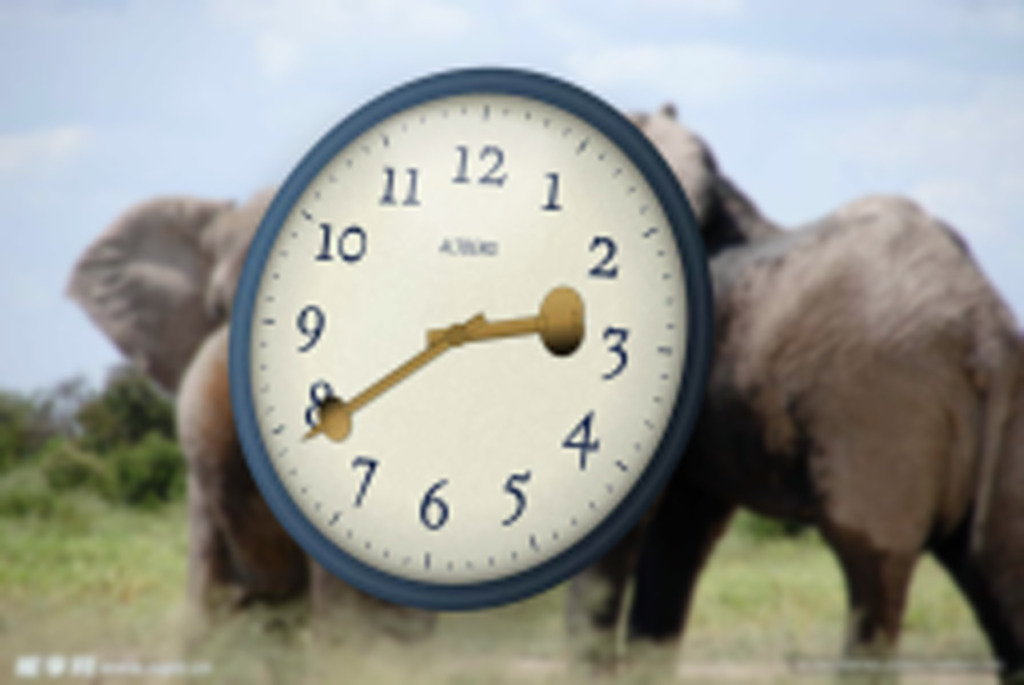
{"hour": 2, "minute": 39}
